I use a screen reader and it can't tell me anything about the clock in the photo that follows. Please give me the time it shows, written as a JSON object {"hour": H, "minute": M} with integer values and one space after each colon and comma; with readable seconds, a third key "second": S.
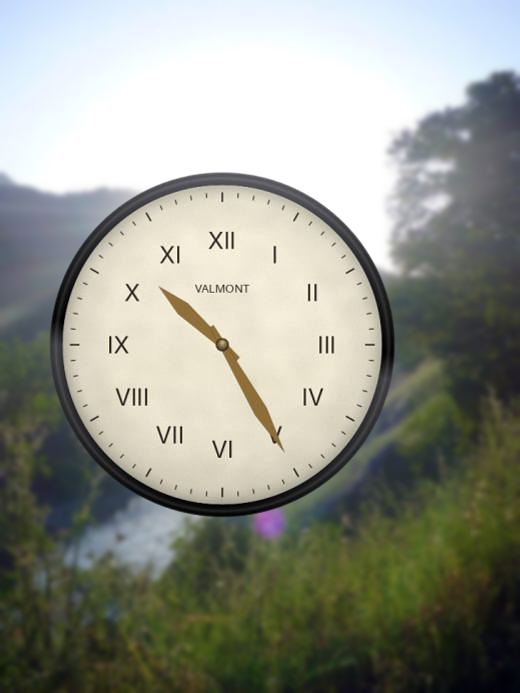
{"hour": 10, "minute": 25}
